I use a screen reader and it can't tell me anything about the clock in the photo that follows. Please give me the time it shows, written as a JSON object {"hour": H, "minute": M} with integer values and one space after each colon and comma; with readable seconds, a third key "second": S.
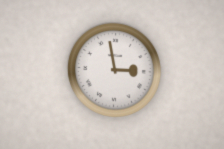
{"hour": 2, "minute": 58}
